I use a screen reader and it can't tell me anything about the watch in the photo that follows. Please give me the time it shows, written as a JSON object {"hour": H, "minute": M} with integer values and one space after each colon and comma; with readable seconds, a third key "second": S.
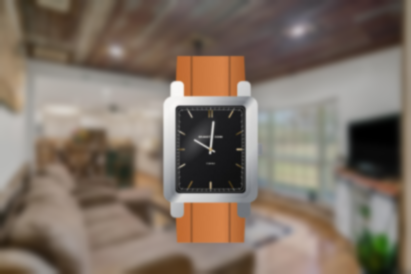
{"hour": 10, "minute": 1}
